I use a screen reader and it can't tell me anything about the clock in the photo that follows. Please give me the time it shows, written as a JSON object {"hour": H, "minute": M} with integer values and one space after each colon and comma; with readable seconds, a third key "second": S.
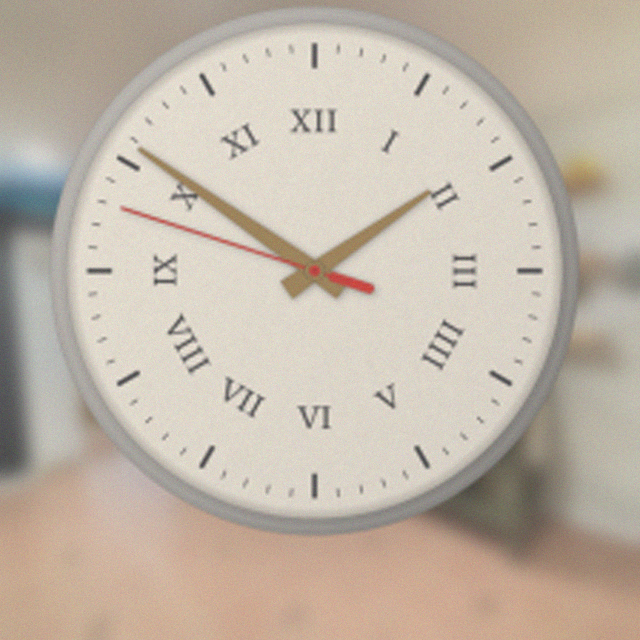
{"hour": 1, "minute": 50, "second": 48}
